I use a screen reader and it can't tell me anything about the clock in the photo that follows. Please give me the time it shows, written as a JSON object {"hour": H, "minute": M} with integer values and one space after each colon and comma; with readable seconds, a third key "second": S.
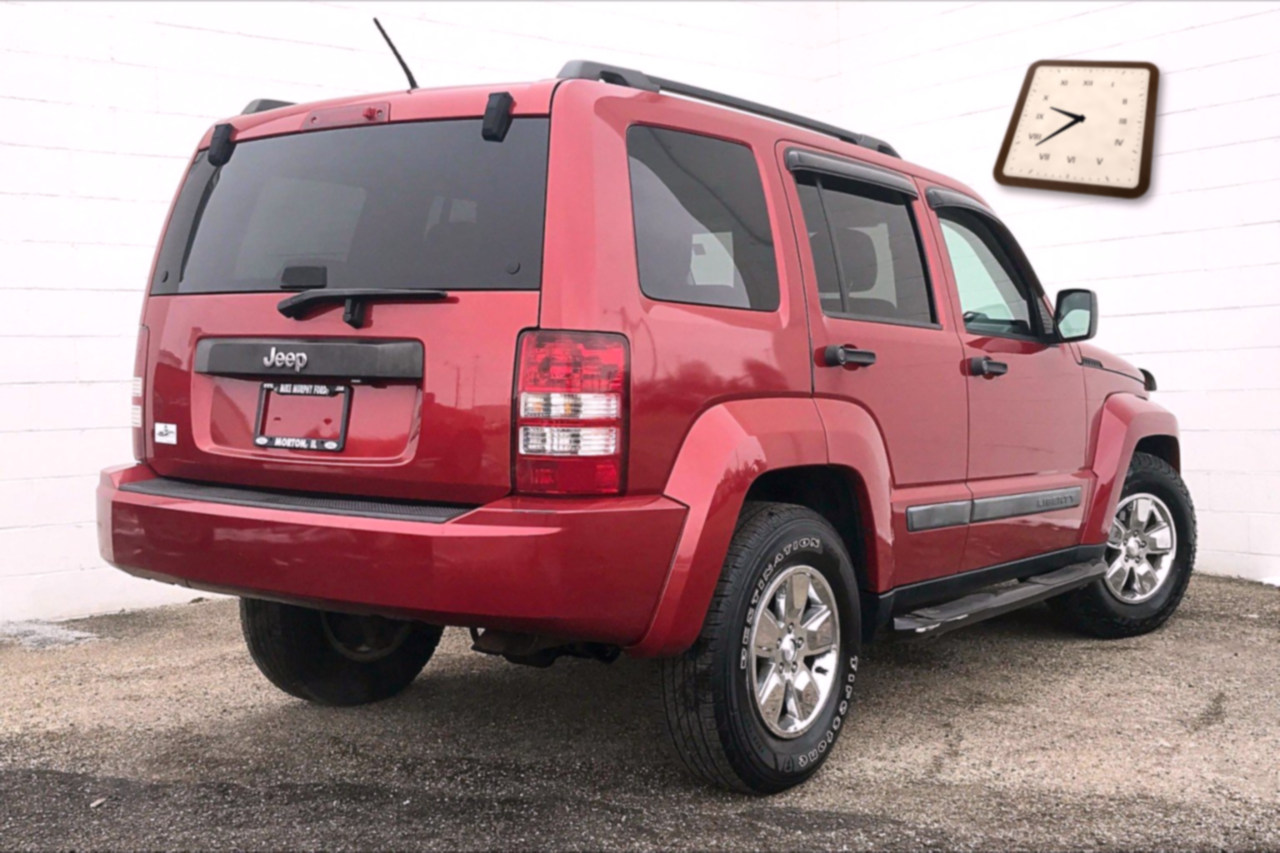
{"hour": 9, "minute": 38}
